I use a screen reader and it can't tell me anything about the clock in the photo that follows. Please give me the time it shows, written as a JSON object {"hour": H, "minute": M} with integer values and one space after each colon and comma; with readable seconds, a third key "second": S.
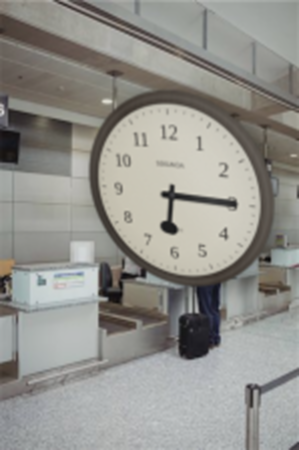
{"hour": 6, "minute": 15}
